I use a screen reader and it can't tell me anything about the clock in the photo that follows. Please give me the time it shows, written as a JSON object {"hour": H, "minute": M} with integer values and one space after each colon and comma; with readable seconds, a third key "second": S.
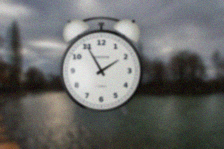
{"hour": 1, "minute": 55}
